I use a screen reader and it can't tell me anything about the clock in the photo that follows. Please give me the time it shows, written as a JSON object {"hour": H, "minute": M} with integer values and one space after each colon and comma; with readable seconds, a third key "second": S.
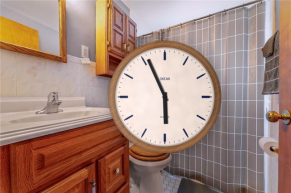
{"hour": 5, "minute": 56}
